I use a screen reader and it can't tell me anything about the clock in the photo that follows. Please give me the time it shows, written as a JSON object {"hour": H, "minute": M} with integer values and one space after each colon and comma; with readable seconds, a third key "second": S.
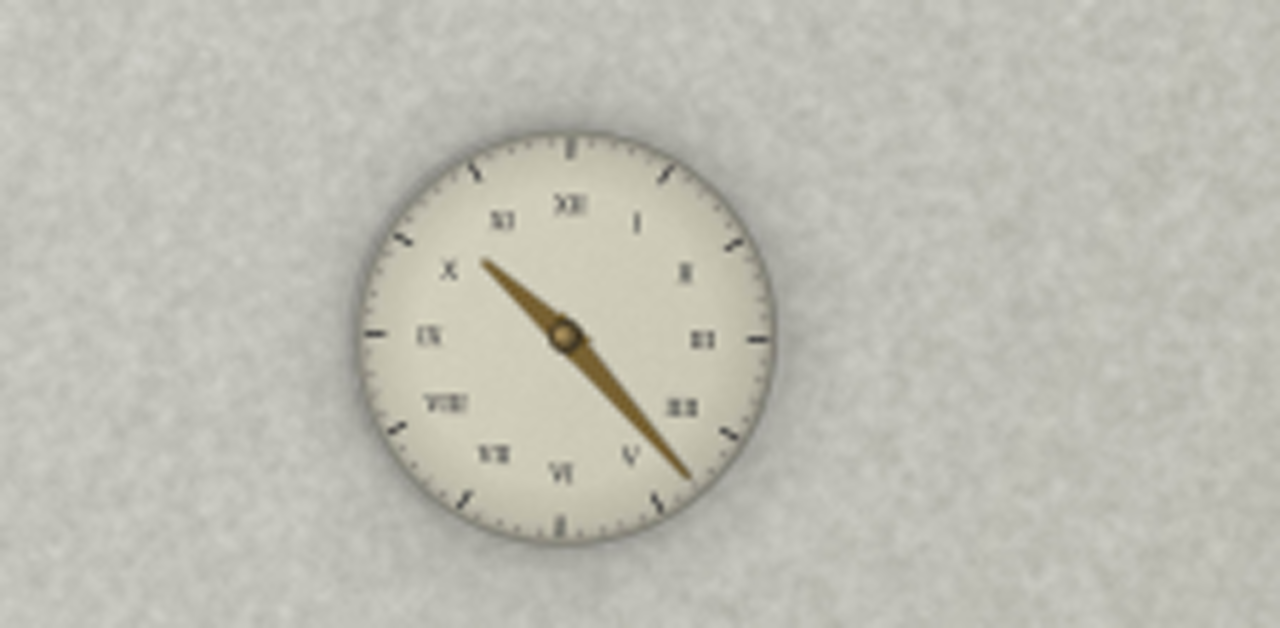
{"hour": 10, "minute": 23}
